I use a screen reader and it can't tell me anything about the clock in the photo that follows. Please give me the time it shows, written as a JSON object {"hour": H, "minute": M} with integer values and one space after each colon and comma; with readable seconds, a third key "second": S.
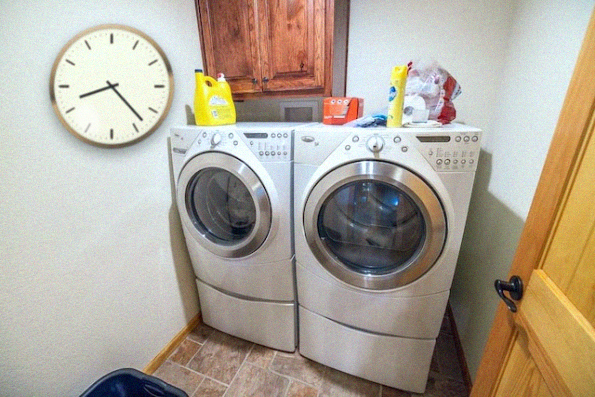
{"hour": 8, "minute": 23}
